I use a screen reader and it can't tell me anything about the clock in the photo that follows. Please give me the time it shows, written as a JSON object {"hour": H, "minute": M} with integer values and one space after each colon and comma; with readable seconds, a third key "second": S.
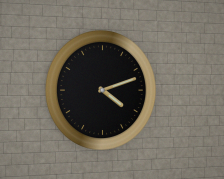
{"hour": 4, "minute": 12}
